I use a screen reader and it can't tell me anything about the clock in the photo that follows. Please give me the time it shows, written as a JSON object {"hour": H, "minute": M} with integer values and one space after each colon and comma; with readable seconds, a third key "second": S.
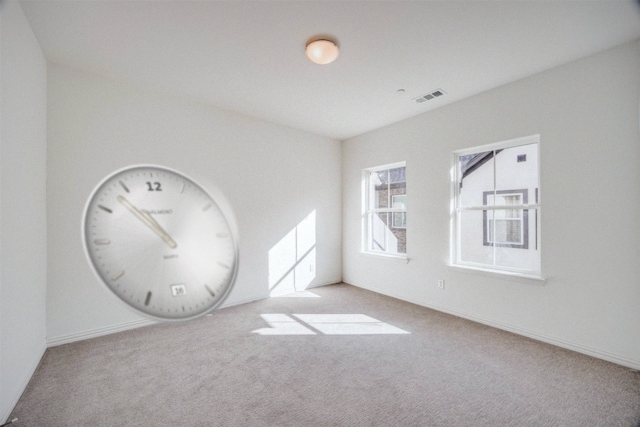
{"hour": 10, "minute": 53}
